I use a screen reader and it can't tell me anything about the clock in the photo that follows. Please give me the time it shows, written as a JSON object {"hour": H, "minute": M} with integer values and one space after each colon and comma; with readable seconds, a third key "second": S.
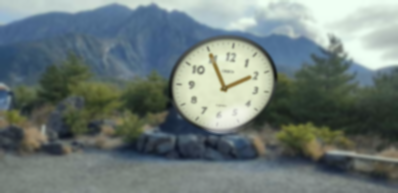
{"hour": 1, "minute": 55}
